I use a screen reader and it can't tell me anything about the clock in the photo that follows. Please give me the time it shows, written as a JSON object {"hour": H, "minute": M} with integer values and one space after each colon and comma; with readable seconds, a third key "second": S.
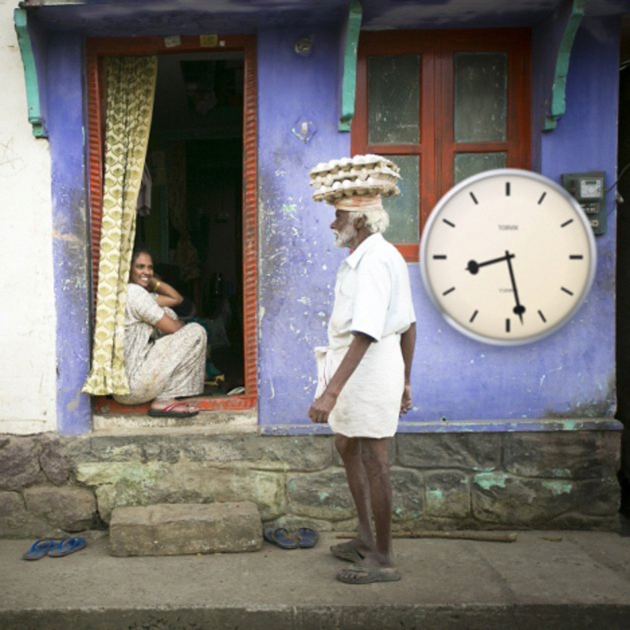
{"hour": 8, "minute": 28}
